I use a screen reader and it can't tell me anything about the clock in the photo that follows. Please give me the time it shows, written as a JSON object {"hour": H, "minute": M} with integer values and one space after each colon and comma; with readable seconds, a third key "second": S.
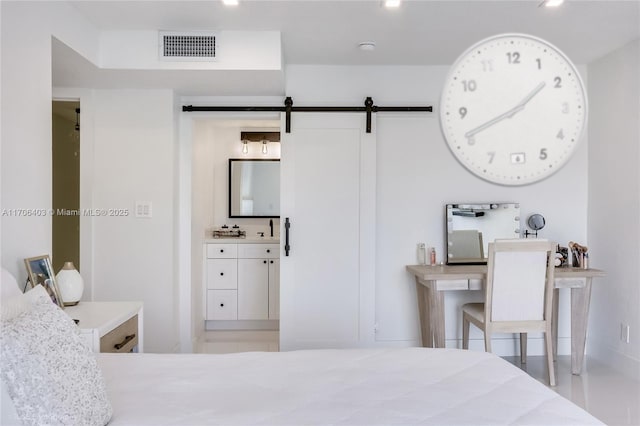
{"hour": 1, "minute": 41}
